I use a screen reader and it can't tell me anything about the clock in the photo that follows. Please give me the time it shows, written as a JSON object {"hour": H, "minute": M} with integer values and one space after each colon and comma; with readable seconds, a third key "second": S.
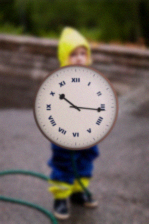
{"hour": 10, "minute": 16}
